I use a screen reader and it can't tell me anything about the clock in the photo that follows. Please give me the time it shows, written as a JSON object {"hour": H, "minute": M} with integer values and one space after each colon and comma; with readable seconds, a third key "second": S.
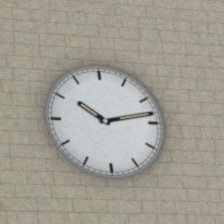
{"hour": 10, "minute": 13}
